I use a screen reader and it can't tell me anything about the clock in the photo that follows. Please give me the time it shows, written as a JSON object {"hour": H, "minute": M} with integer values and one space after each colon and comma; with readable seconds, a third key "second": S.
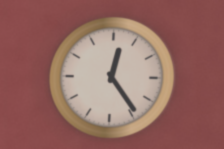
{"hour": 12, "minute": 24}
